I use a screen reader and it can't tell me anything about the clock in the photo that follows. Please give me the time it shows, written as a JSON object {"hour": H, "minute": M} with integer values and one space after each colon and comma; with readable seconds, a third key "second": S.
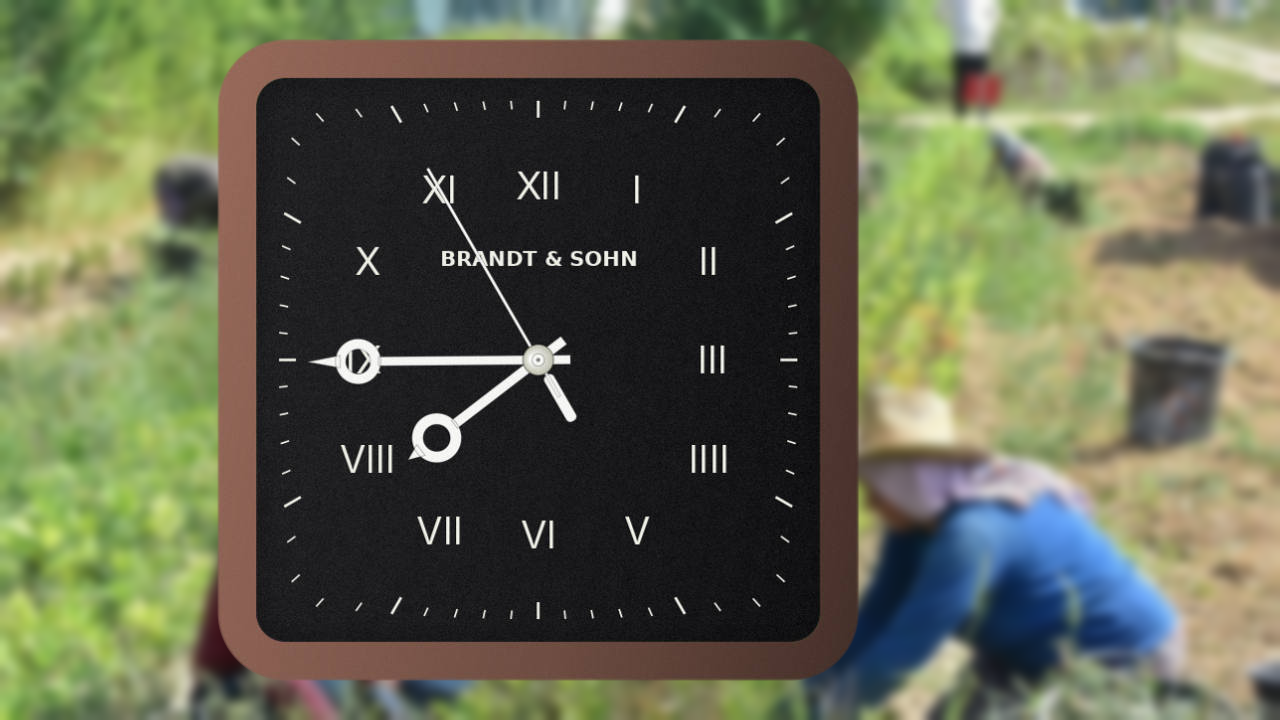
{"hour": 7, "minute": 44, "second": 55}
